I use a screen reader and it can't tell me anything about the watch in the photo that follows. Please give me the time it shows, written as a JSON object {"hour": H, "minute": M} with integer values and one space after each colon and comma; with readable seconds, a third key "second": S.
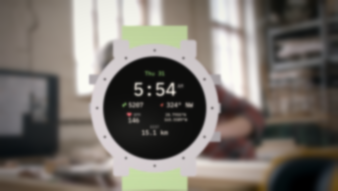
{"hour": 5, "minute": 54}
